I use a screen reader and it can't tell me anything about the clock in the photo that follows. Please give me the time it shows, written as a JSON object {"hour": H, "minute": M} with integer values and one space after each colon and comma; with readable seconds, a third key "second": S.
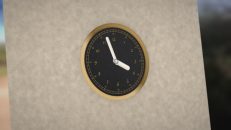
{"hour": 3, "minute": 57}
